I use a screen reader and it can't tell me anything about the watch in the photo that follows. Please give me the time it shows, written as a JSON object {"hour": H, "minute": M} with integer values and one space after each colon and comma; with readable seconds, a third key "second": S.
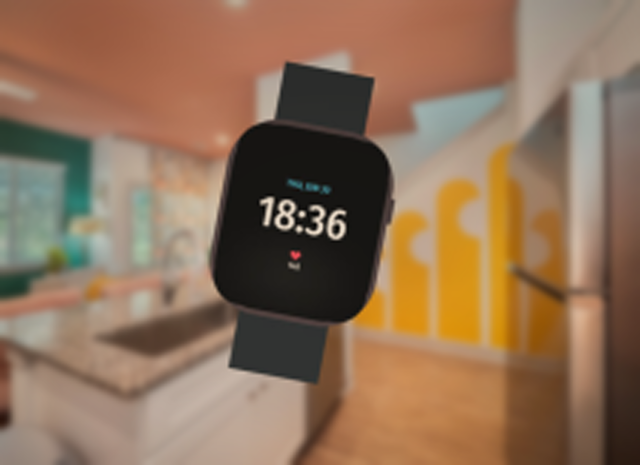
{"hour": 18, "minute": 36}
